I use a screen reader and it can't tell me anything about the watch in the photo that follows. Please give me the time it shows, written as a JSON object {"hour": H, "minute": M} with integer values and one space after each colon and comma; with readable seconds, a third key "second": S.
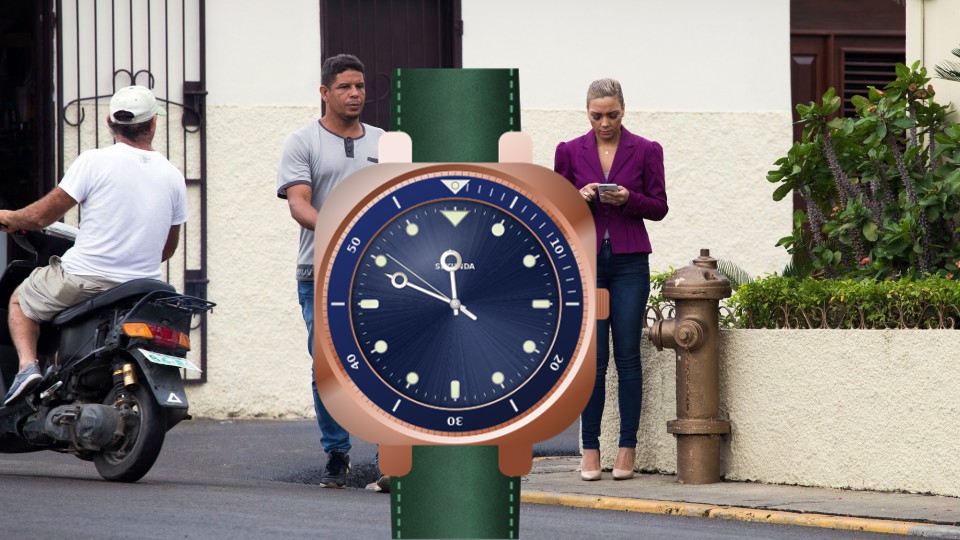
{"hour": 11, "minute": 48, "second": 51}
